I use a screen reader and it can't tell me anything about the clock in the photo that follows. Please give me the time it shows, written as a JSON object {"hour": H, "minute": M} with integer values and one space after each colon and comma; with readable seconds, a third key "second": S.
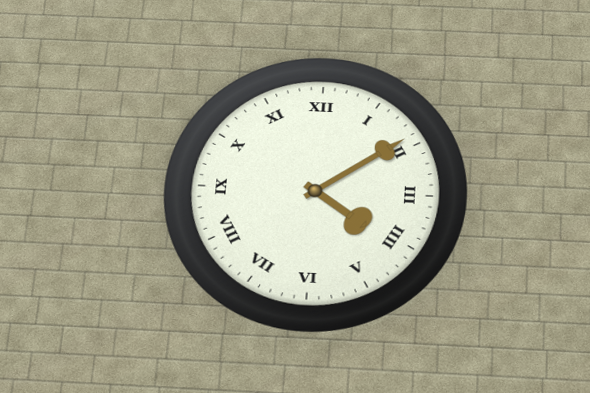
{"hour": 4, "minute": 9}
